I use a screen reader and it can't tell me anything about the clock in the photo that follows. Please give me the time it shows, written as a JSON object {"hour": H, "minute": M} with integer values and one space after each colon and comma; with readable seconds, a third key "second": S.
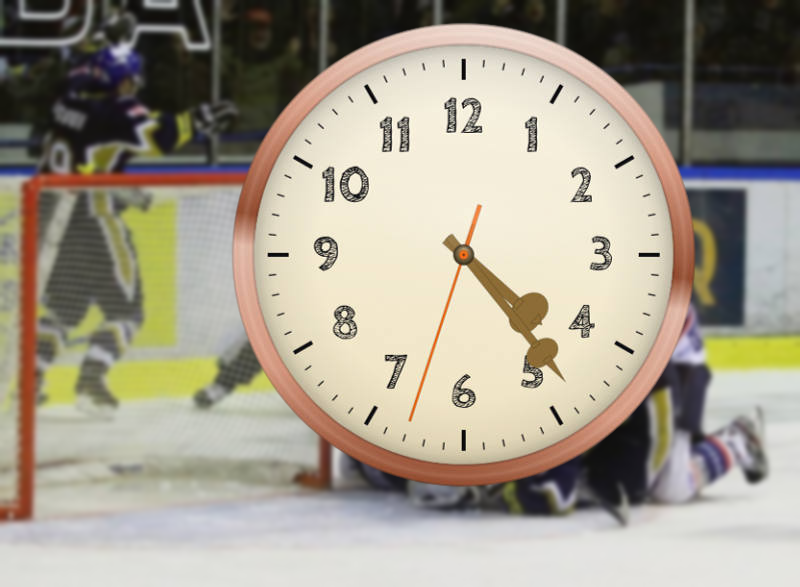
{"hour": 4, "minute": 23, "second": 33}
